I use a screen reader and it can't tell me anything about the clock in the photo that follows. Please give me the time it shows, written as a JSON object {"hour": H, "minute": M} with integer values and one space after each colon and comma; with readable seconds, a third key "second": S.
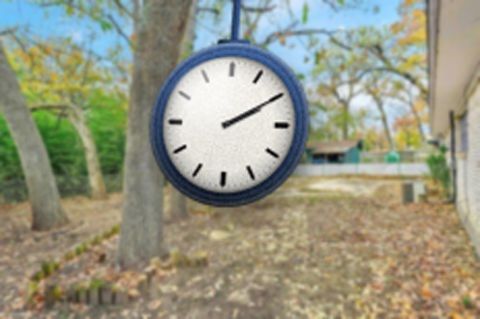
{"hour": 2, "minute": 10}
